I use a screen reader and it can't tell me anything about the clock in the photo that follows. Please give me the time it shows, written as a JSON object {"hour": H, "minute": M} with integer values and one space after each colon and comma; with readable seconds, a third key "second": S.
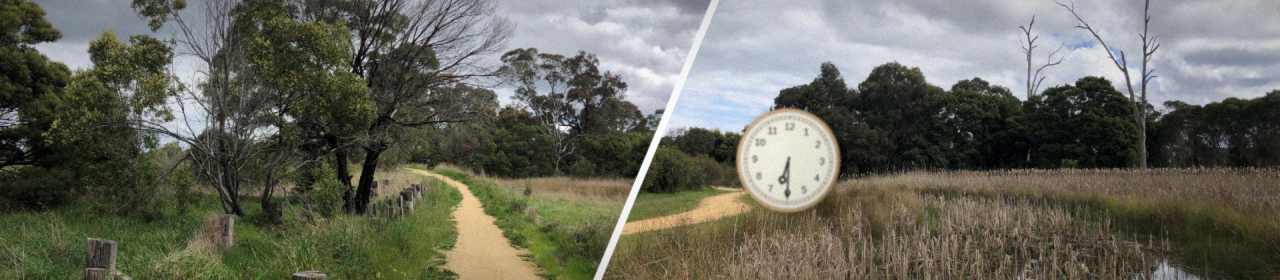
{"hour": 6, "minute": 30}
